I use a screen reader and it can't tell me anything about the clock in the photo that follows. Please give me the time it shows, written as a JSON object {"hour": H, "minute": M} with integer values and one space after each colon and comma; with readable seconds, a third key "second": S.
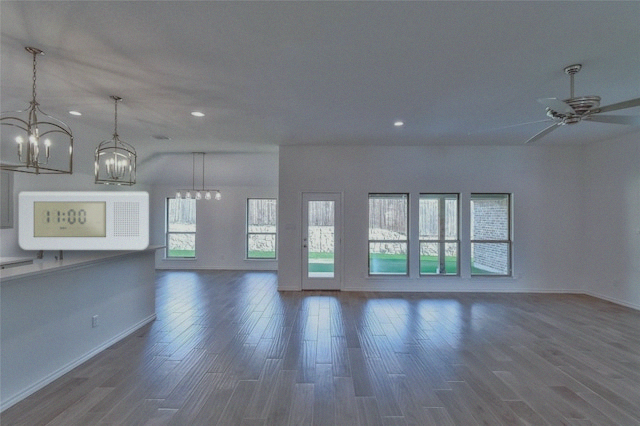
{"hour": 11, "minute": 0}
